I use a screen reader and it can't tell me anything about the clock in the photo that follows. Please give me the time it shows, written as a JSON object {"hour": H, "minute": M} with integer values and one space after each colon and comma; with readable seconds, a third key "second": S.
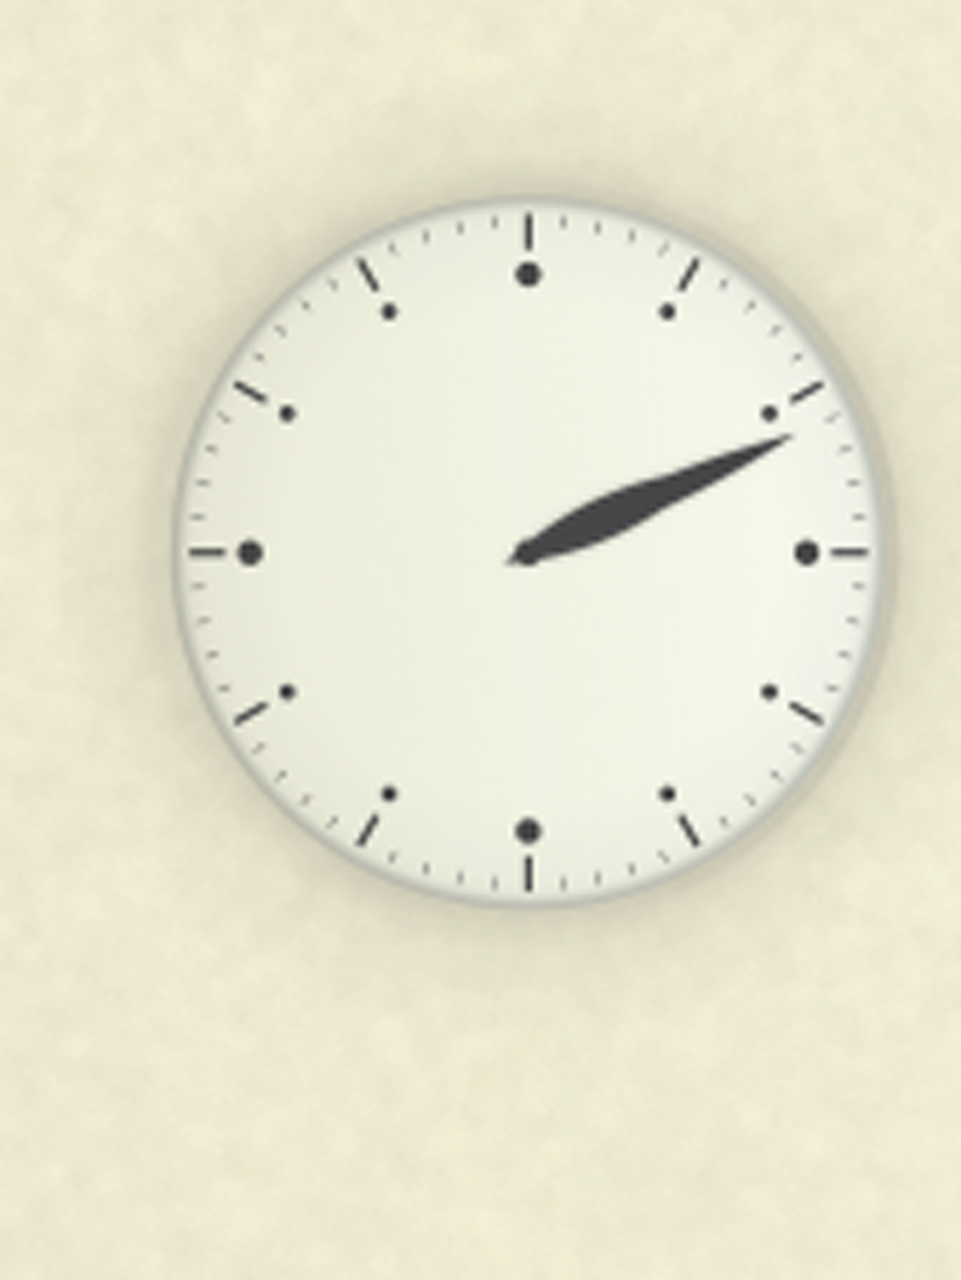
{"hour": 2, "minute": 11}
